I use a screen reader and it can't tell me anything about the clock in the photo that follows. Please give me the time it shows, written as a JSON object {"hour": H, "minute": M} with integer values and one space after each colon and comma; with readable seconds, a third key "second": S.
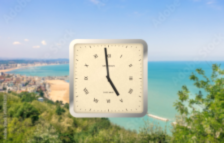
{"hour": 4, "minute": 59}
